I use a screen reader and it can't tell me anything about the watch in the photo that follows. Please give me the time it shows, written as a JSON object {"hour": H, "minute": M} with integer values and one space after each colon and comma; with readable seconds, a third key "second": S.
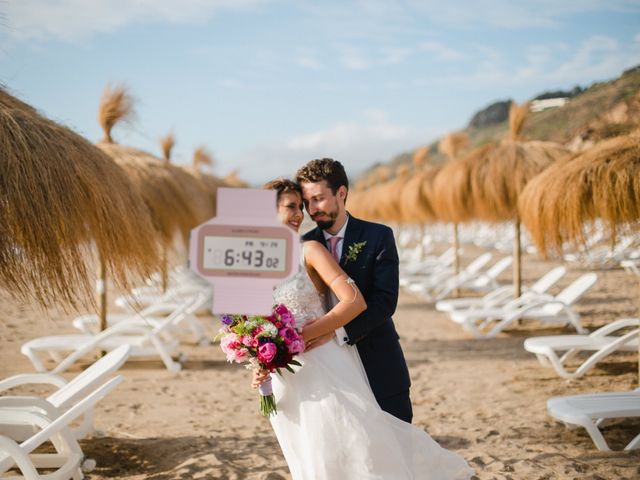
{"hour": 6, "minute": 43}
